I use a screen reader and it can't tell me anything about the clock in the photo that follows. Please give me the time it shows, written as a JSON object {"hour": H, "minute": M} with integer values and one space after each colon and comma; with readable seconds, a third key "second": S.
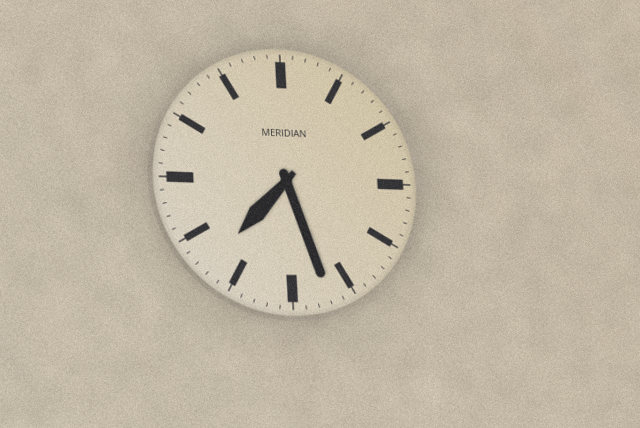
{"hour": 7, "minute": 27}
